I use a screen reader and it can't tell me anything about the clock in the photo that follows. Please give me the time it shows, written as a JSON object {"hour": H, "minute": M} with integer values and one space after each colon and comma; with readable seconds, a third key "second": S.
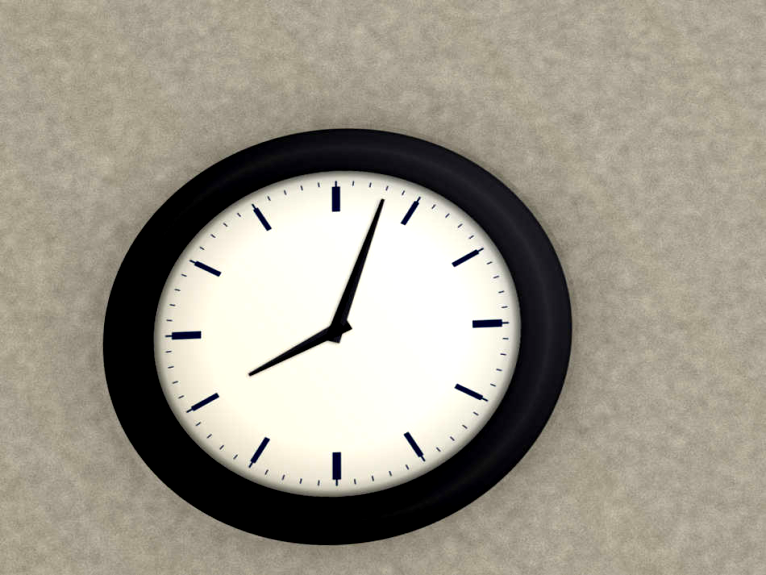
{"hour": 8, "minute": 3}
